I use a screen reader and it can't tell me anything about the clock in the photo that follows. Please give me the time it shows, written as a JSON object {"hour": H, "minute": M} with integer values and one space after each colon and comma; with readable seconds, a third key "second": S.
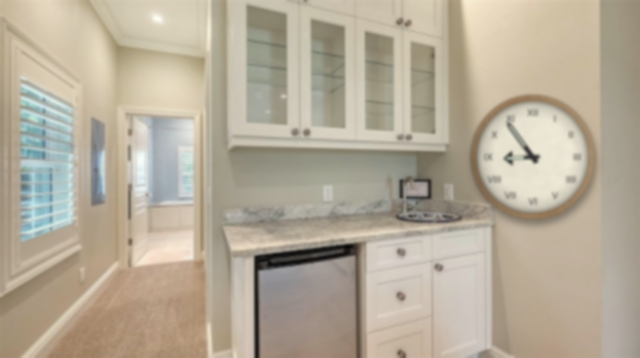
{"hour": 8, "minute": 54}
